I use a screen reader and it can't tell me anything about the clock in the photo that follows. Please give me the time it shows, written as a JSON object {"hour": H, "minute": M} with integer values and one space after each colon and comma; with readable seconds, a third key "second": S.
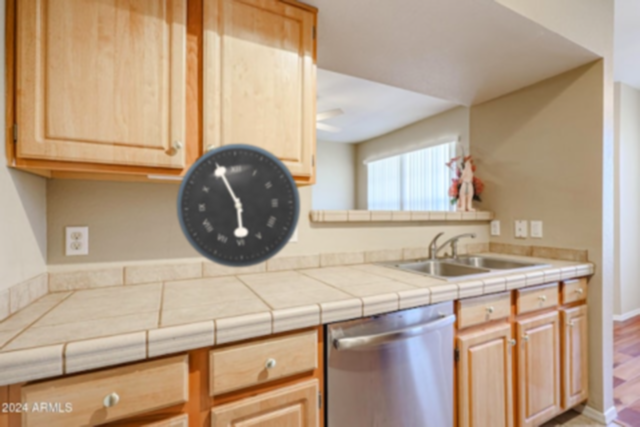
{"hour": 5, "minute": 56}
